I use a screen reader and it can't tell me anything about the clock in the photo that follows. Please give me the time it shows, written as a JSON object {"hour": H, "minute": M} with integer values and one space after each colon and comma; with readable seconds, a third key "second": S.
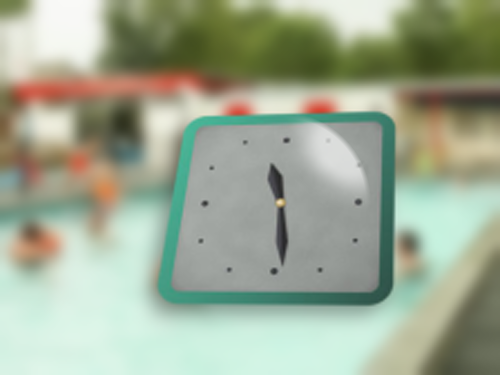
{"hour": 11, "minute": 29}
